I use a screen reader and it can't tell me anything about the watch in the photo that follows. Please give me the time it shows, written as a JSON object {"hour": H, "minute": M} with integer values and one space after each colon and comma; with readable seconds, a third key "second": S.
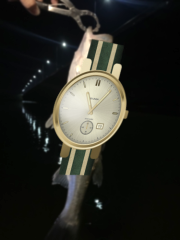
{"hour": 11, "minute": 6}
